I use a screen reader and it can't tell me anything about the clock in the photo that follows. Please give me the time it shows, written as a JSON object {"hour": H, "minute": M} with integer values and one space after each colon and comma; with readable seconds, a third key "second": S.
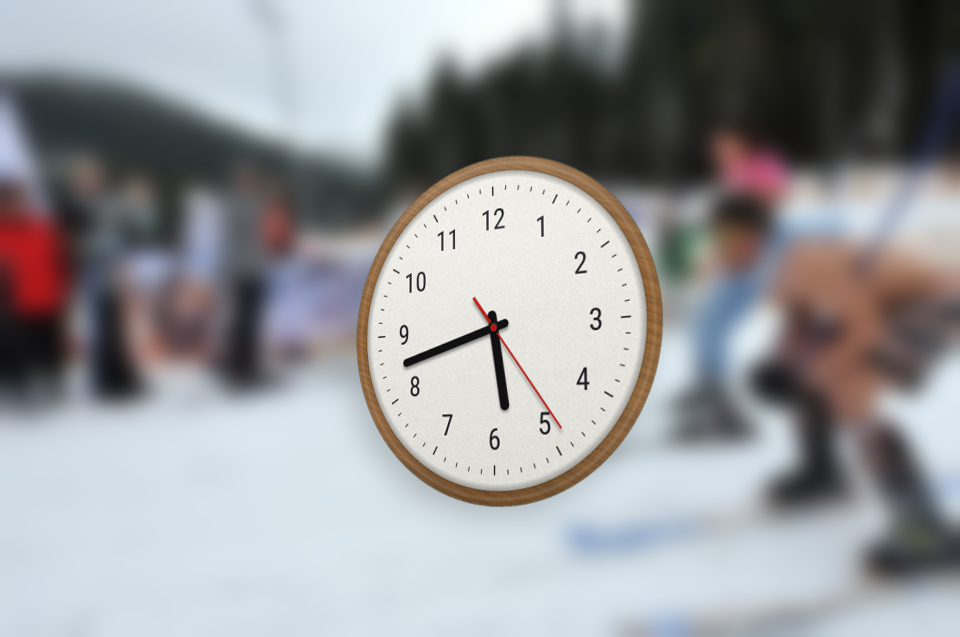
{"hour": 5, "minute": 42, "second": 24}
